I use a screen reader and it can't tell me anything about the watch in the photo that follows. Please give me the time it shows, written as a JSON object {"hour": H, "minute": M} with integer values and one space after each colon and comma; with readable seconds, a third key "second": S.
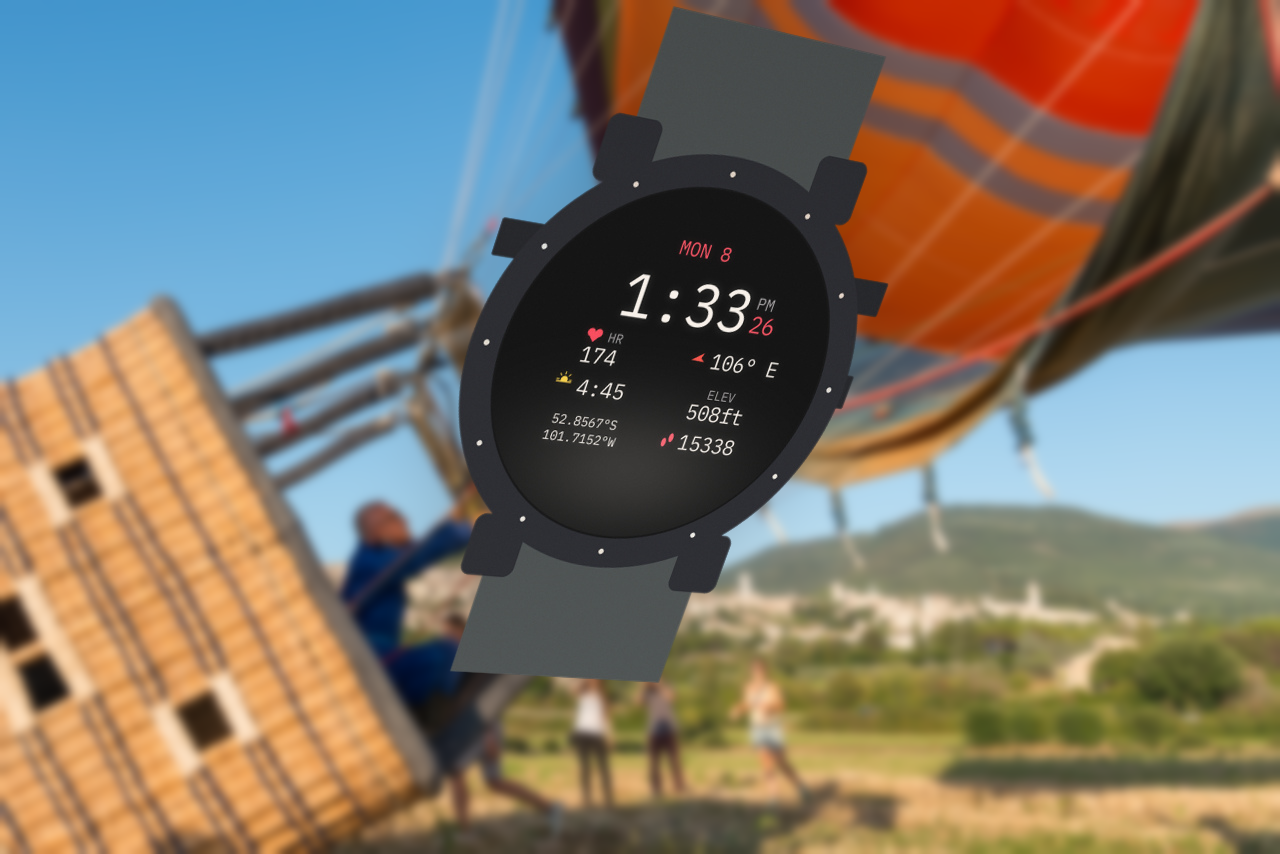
{"hour": 1, "minute": 33, "second": 26}
